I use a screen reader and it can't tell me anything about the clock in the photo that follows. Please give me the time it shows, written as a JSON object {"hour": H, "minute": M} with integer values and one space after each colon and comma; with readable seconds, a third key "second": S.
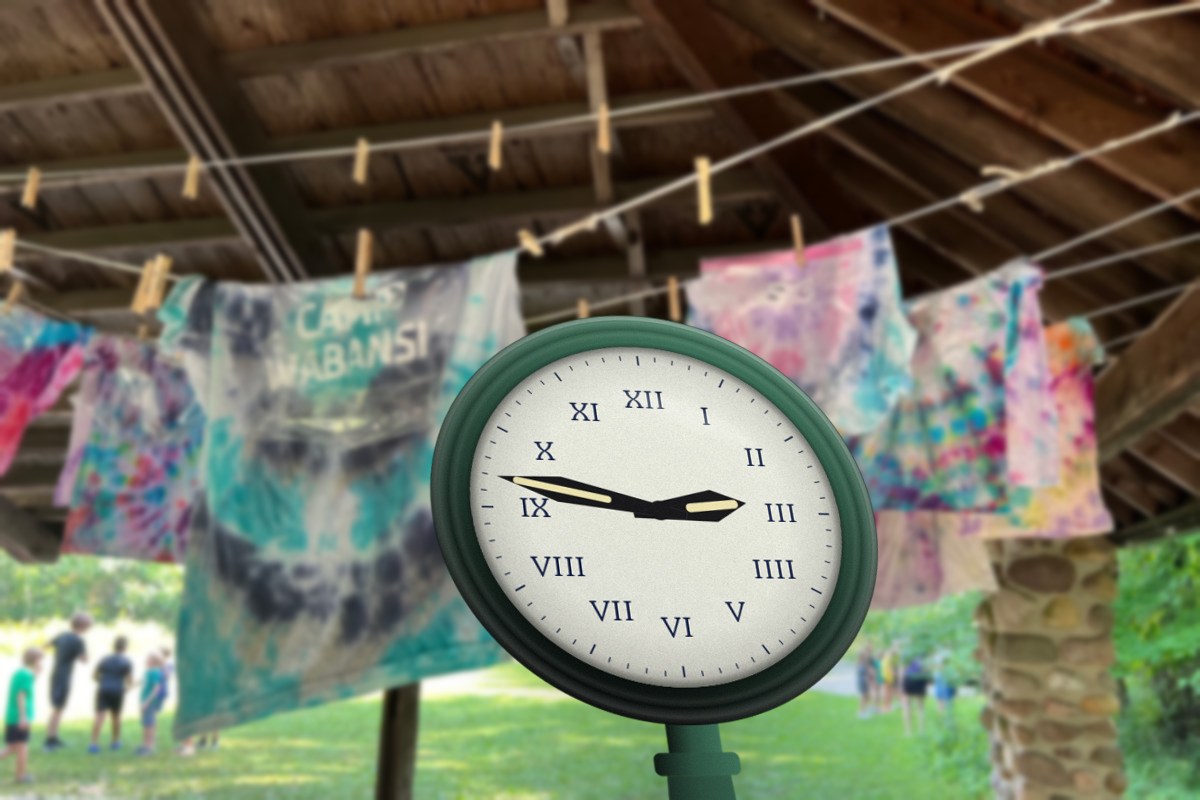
{"hour": 2, "minute": 47}
